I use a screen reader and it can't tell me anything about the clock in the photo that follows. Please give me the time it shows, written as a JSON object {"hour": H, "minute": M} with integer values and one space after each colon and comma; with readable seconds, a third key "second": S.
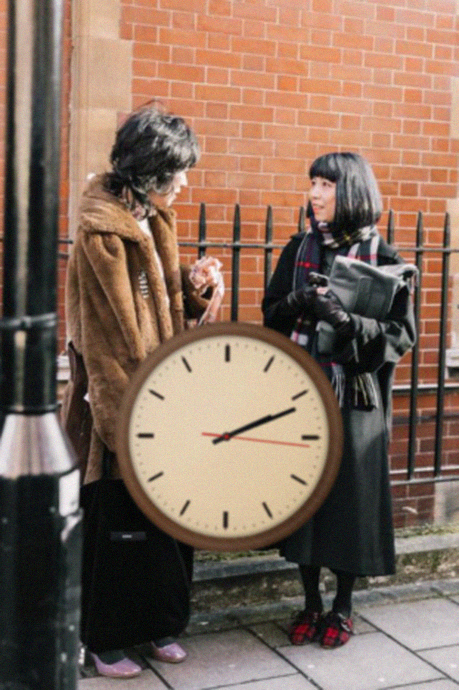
{"hour": 2, "minute": 11, "second": 16}
